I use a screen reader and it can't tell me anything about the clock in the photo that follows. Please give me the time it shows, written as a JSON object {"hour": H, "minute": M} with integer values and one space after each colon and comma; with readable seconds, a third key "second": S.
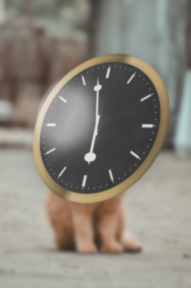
{"hour": 5, "minute": 58}
